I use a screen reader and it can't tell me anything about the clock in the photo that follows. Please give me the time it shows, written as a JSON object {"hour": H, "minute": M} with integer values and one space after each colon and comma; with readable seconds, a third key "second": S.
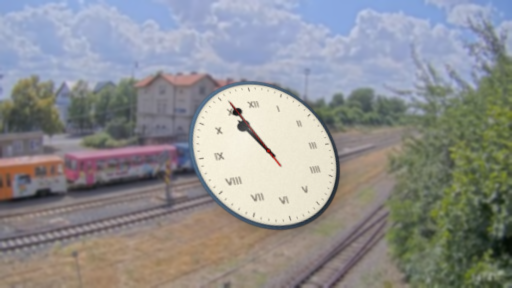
{"hour": 10, "minute": 55, "second": 56}
